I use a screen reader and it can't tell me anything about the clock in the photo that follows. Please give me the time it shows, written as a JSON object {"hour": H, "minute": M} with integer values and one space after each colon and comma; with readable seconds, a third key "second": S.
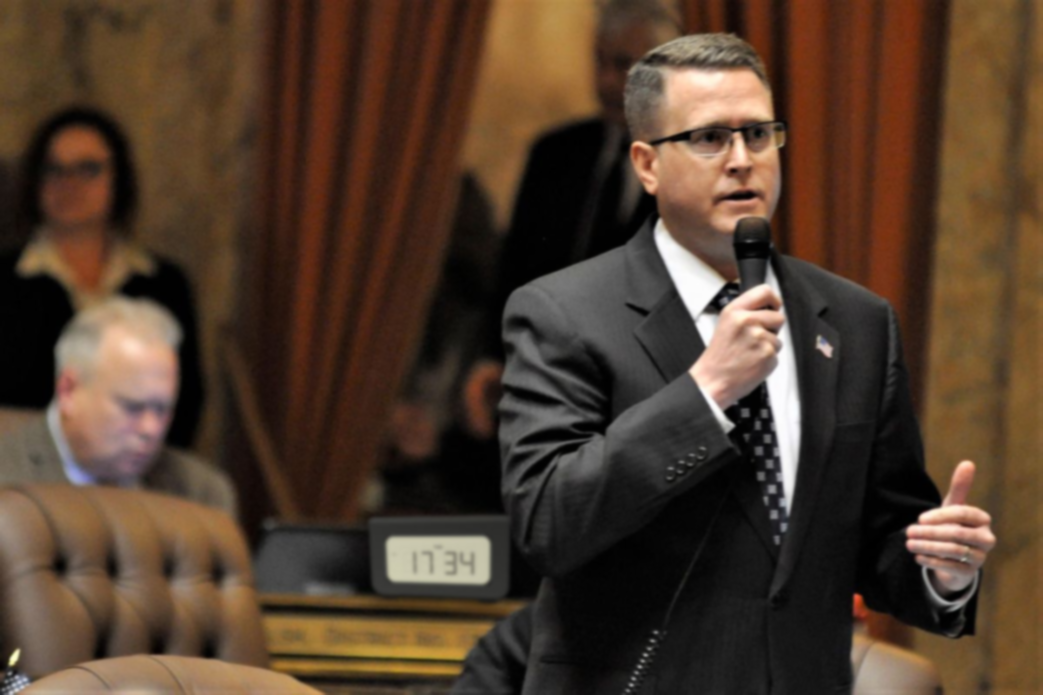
{"hour": 17, "minute": 34}
